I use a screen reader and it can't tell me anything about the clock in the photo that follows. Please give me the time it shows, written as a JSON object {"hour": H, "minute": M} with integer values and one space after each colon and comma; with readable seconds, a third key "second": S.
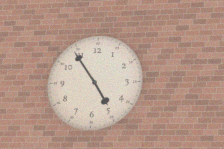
{"hour": 4, "minute": 54}
